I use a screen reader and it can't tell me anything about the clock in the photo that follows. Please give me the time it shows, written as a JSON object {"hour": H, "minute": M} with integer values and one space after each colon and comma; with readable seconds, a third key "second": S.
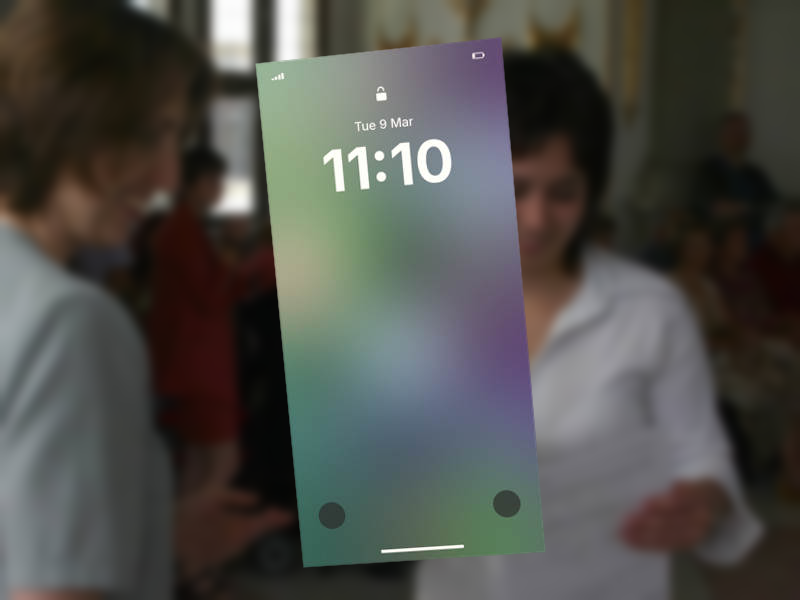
{"hour": 11, "minute": 10}
